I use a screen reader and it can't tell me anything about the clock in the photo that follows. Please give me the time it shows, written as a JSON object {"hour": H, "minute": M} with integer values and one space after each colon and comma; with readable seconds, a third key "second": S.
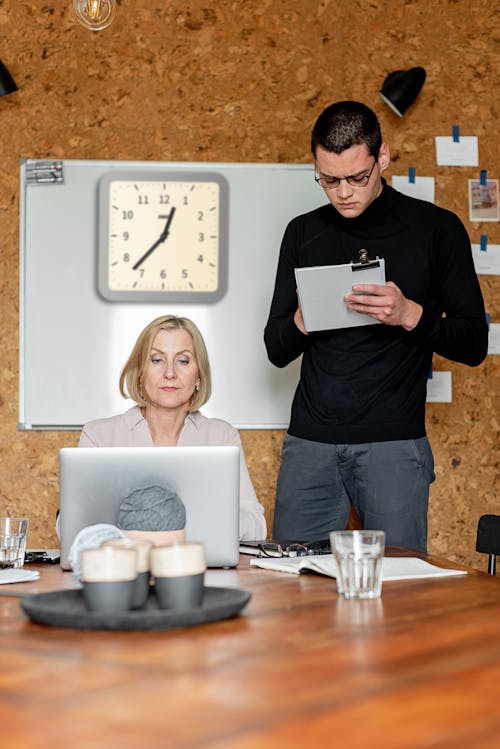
{"hour": 12, "minute": 37}
